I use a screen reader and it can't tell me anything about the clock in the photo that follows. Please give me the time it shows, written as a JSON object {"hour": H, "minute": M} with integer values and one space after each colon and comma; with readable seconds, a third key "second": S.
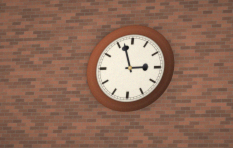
{"hour": 2, "minute": 57}
